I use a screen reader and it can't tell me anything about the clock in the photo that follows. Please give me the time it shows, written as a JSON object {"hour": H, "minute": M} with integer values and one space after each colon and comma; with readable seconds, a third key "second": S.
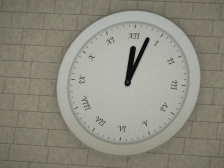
{"hour": 12, "minute": 3}
